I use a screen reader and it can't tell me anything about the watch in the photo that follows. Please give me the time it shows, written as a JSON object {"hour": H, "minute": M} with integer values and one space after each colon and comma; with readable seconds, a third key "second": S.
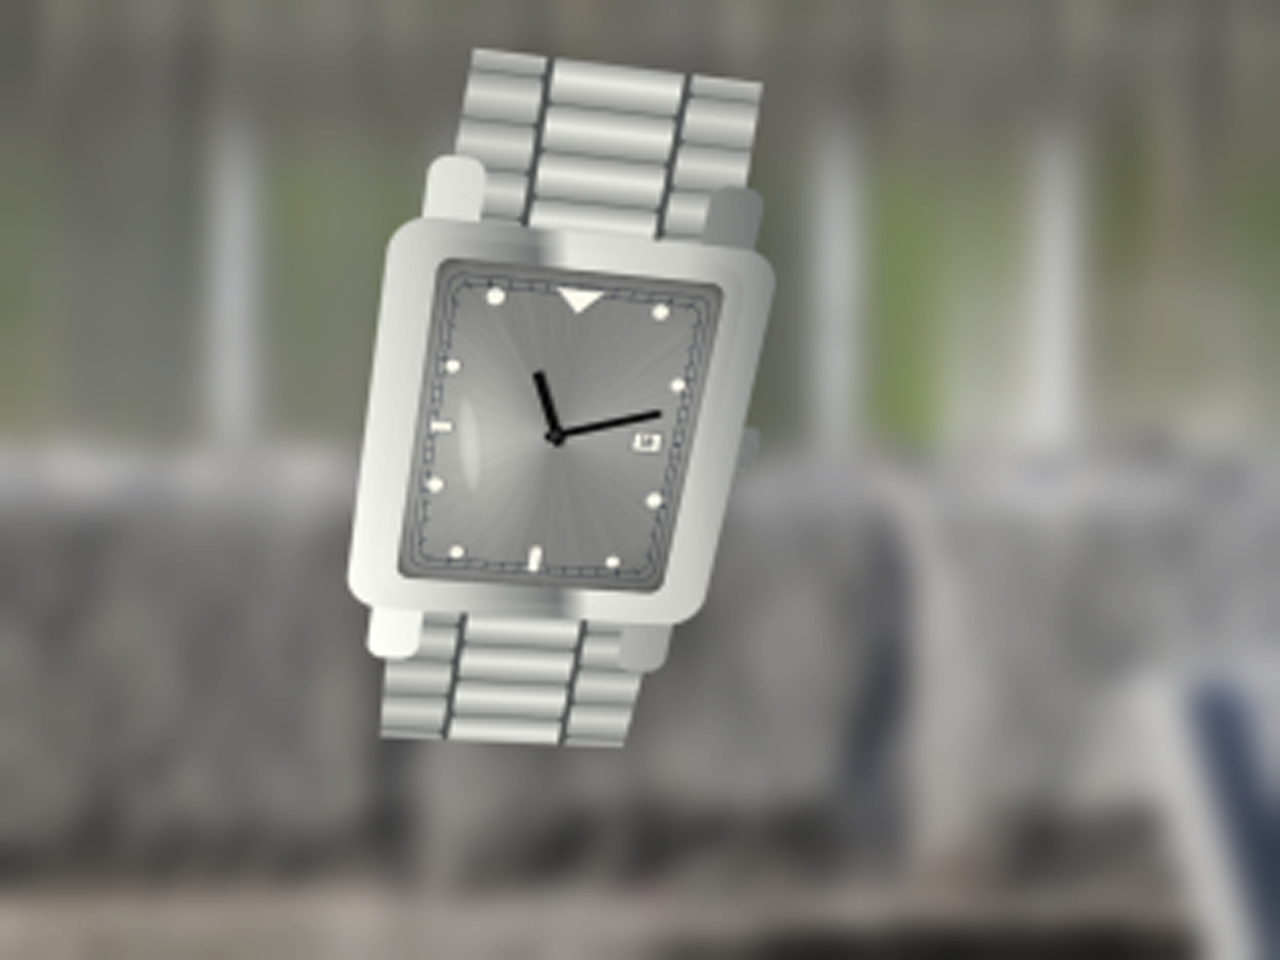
{"hour": 11, "minute": 12}
